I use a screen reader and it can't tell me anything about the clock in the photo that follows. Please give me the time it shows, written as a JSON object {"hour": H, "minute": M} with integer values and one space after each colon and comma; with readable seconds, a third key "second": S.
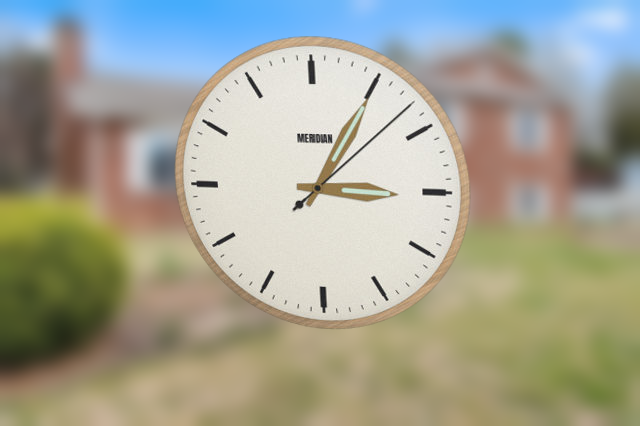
{"hour": 3, "minute": 5, "second": 8}
